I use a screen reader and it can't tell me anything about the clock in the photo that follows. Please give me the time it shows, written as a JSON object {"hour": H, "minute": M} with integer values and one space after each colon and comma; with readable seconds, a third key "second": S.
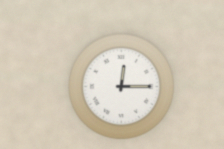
{"hour": 12, "minute": 15}
